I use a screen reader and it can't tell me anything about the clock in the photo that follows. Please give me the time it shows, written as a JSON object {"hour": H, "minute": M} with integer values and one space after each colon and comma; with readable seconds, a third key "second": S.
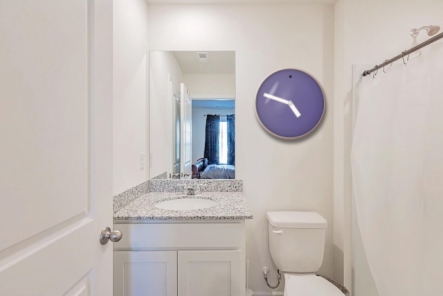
{"hour": 4, "minute": 48}
